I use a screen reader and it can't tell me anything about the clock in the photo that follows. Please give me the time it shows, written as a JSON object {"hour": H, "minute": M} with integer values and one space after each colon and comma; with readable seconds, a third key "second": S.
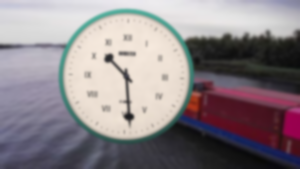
{"hour": 10, "minute": 29}
